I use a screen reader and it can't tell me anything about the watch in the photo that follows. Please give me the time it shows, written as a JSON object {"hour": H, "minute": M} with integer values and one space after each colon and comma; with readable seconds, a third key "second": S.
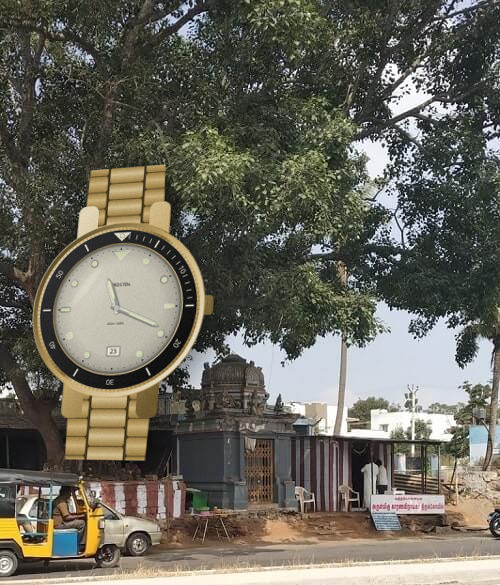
{"hour": 11, "minute": 19}
